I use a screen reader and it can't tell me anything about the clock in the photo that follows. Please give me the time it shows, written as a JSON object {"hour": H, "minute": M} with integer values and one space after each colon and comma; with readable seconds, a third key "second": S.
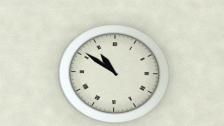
{"hour": 10, "minute": 51}
